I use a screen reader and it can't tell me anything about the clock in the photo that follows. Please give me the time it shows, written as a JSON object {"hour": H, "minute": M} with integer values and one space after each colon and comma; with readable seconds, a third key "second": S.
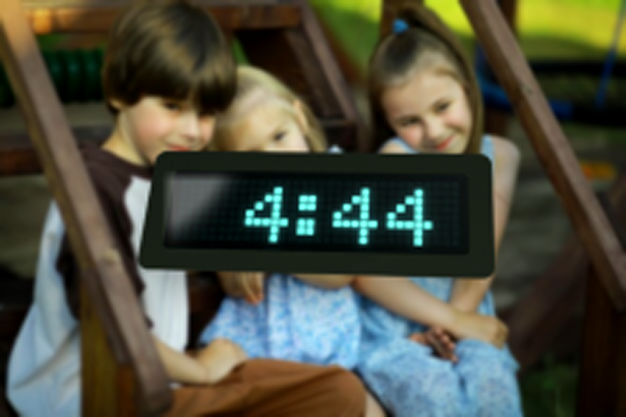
{"hour": 4, "minute": 44}
